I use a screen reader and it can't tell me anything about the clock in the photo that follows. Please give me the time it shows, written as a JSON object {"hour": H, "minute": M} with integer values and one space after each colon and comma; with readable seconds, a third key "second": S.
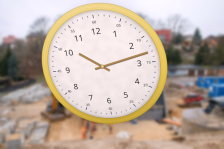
{"hour": 10, "minute": 13}
